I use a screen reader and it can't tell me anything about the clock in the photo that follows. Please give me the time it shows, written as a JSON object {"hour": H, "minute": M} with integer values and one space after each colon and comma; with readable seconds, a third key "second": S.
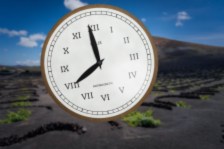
{"hour": 7, "minute": 59}
